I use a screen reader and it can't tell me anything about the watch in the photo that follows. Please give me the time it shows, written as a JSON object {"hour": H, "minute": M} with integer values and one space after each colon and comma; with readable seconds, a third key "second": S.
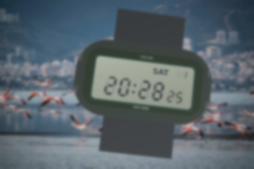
{"hour": 20, "minute": 28, "second": 25}
